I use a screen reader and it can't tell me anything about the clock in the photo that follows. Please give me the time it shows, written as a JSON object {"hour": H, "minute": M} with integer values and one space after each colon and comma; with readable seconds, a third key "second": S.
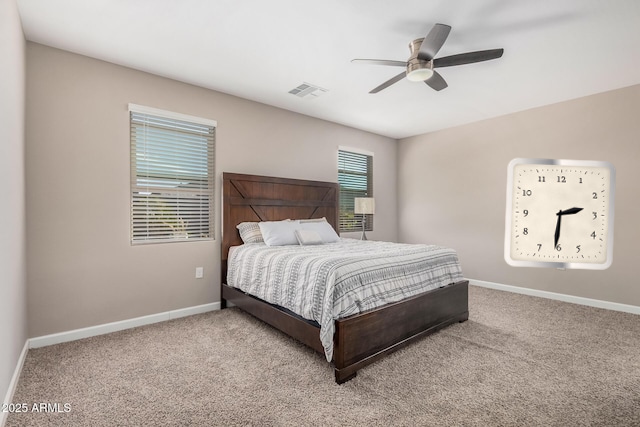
{"hour": 2, "minute": 31}
